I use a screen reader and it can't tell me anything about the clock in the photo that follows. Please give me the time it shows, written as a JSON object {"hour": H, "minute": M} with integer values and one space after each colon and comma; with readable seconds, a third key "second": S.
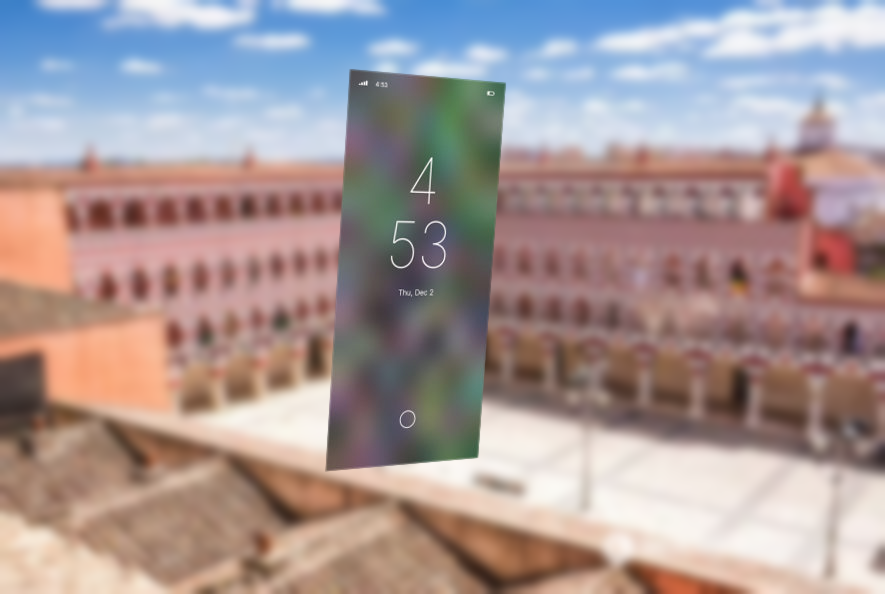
{"hour": 4, "minute": 53}
